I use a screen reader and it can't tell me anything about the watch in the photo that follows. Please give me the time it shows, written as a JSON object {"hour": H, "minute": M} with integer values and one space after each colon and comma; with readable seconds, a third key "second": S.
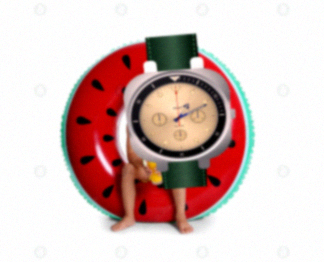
{"hour": 1, "minute": 11}
